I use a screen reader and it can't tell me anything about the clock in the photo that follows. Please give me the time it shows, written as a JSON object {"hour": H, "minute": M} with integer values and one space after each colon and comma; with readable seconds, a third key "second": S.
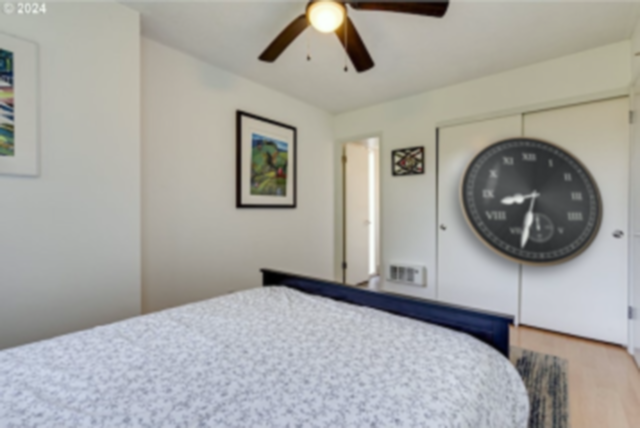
{"hour": 8, "minute": 33}
